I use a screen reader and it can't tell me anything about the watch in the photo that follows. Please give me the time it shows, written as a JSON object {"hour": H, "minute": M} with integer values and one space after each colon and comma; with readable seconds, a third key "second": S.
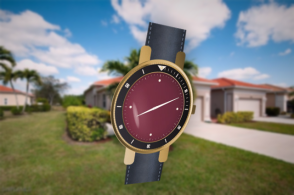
{"hour": 8, "minute": 11}
